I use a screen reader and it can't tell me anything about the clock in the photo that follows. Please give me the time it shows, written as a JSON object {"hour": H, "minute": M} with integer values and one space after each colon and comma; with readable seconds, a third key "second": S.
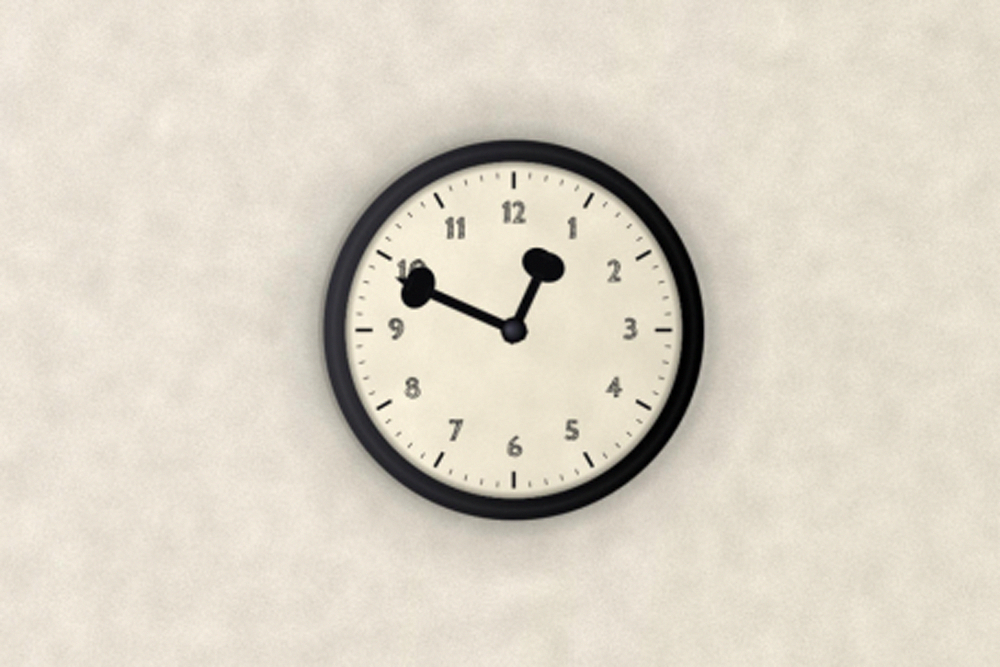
{"hour": 12, "minute": 49}
